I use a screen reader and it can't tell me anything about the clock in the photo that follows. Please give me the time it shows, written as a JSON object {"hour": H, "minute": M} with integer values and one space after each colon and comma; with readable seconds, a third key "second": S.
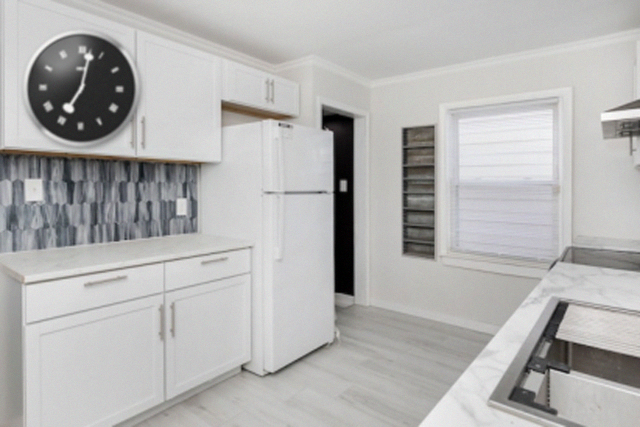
{"hour": 7, "minute": 2}
